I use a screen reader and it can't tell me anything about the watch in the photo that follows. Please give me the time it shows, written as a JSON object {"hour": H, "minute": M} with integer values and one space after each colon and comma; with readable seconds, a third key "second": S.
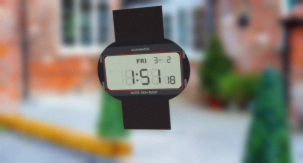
{"hour": 1, "minute": 51}
